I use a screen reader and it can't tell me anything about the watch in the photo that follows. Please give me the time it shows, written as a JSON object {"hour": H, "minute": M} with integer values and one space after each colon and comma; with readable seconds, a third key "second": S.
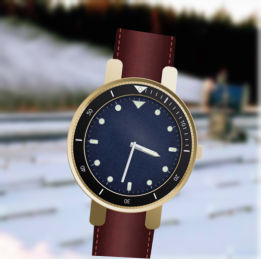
{"hour": 3, "minute": 32}
